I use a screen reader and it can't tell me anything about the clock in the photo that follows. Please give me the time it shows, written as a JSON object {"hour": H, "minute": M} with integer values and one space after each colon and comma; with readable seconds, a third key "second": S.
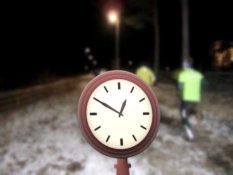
{"hour": 12, "minute": 50}
